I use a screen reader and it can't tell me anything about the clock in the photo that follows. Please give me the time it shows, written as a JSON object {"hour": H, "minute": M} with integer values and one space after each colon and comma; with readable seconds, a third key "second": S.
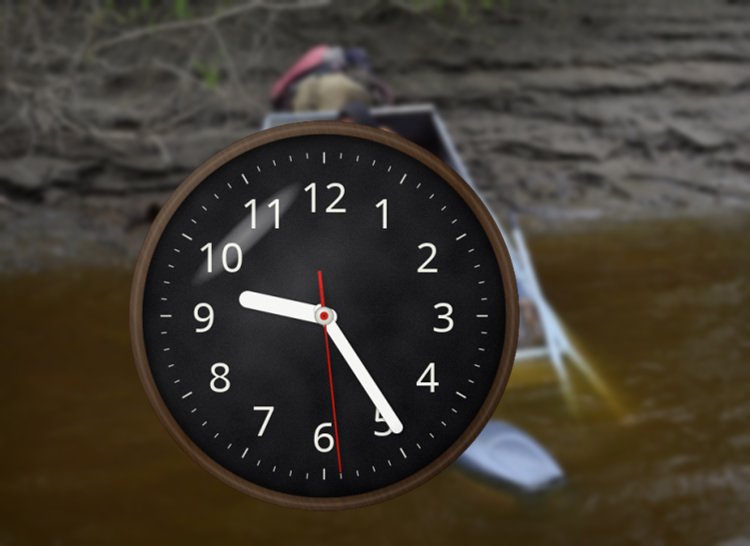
{"hour": 9, "minute": 24, "second": 29}
